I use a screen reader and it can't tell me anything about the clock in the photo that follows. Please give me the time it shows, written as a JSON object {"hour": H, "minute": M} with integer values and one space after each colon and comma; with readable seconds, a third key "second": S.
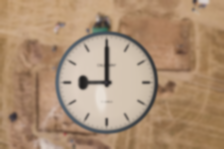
{"hour": 9, "minute": 0}
